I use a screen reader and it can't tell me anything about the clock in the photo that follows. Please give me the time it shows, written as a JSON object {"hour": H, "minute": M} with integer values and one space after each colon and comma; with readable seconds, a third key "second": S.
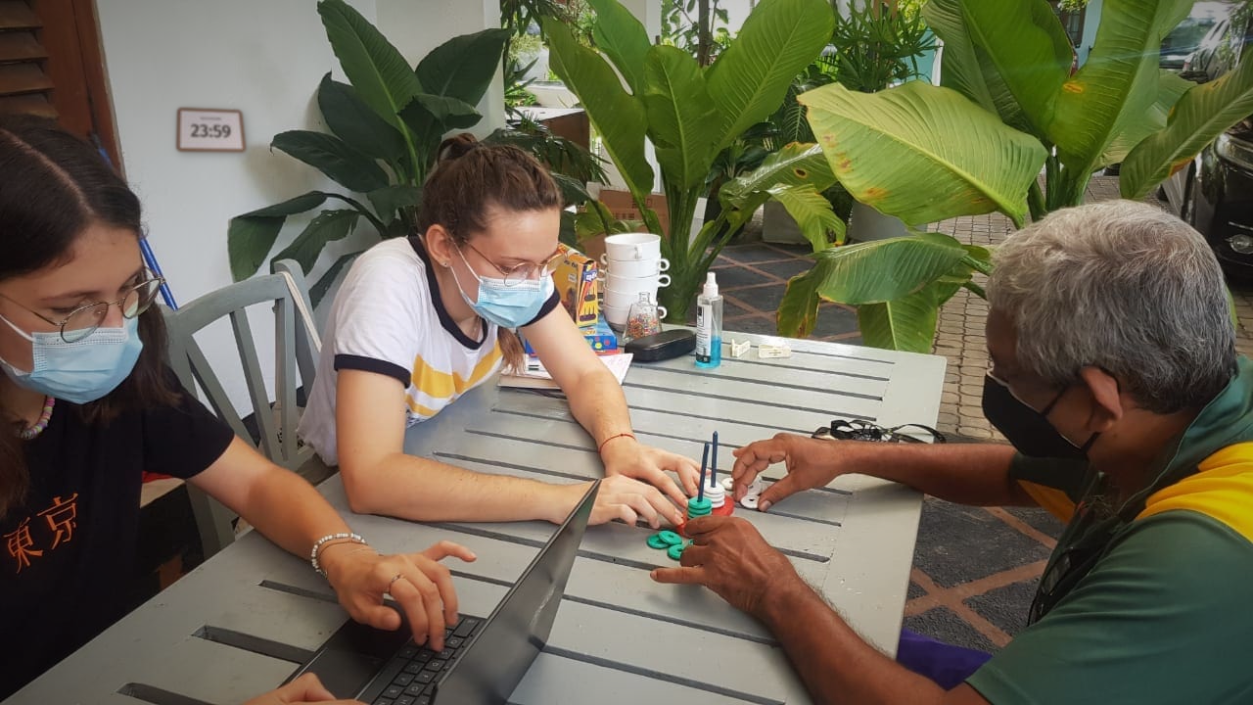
{"hour": 23, "minute": 59}
